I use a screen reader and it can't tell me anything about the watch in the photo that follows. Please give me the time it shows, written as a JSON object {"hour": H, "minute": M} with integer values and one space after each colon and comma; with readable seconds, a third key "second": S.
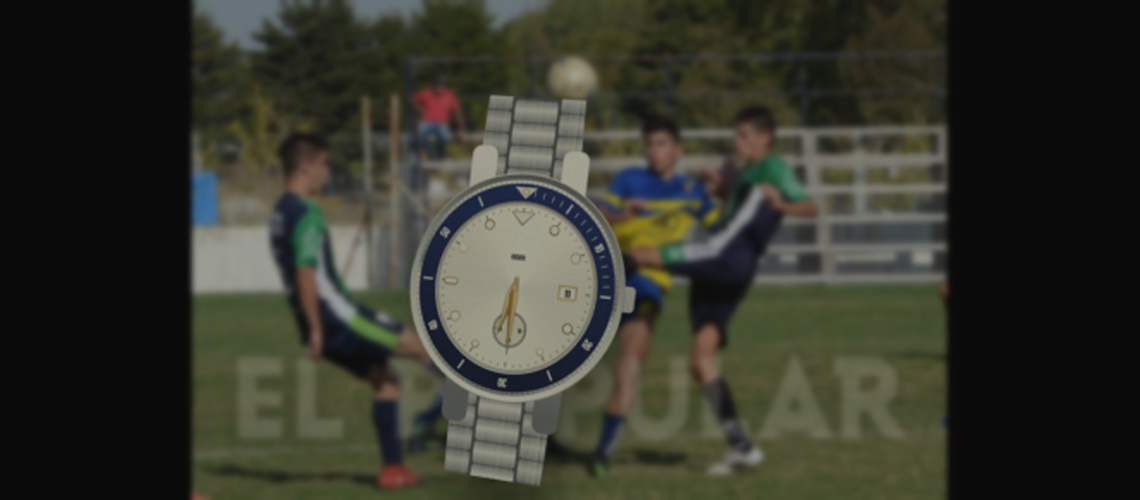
{"hour": 6, "minute": 30}
